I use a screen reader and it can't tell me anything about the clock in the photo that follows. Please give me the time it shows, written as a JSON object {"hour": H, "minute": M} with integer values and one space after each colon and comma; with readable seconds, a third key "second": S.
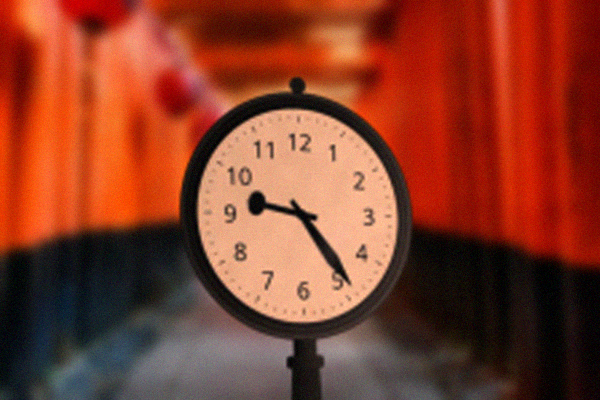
{"hour": 9, "minute": 24}
